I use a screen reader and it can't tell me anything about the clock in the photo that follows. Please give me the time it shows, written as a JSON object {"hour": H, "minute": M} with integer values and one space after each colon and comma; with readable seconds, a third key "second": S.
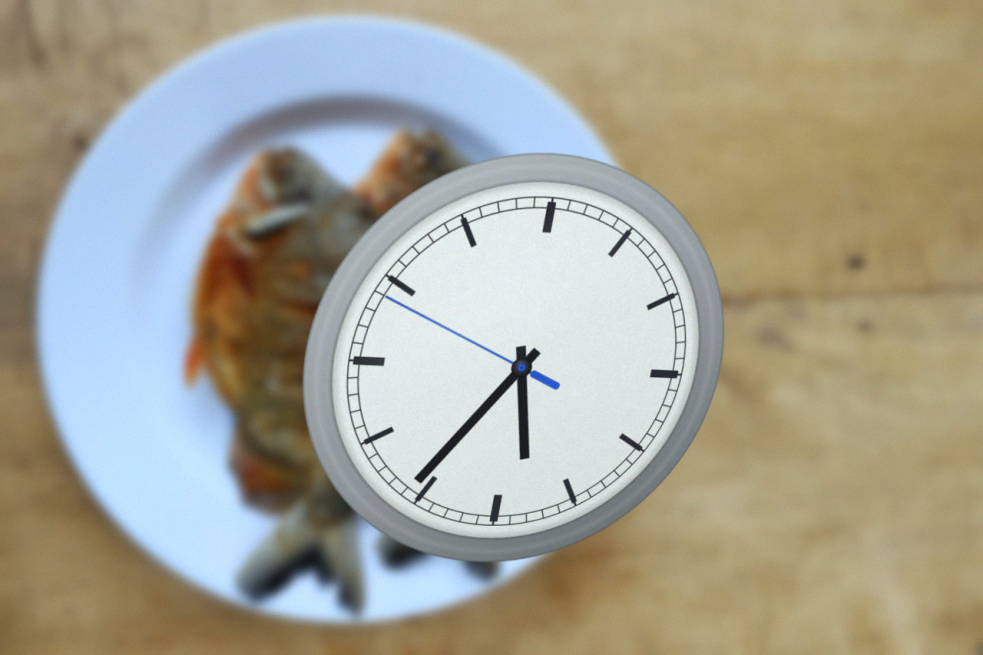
{"hour": 5, "minute": 35, "second": 49}
